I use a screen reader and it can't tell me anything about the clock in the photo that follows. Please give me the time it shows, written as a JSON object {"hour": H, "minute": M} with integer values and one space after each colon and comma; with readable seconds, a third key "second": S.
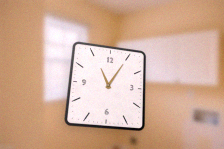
{"hour": 11, "minute": 5}
